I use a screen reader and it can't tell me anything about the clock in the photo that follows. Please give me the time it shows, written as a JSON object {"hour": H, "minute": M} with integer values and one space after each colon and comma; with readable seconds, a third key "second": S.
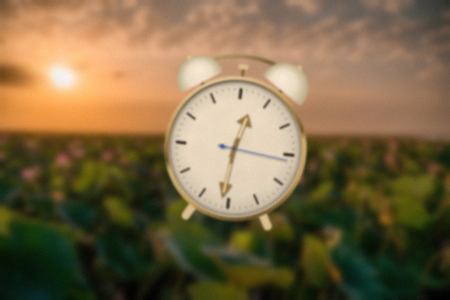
{"hour": 12, "minute": 31, "second": 16}
